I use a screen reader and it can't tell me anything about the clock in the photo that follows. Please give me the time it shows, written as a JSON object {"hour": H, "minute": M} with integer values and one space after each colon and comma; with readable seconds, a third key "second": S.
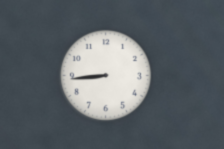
{"hour": 8, "minute": 44}
